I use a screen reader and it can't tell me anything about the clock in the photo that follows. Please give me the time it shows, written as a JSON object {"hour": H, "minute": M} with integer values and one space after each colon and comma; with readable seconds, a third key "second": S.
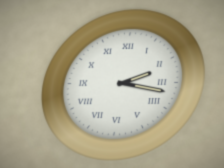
{"hour": 2, "minute": 17}
